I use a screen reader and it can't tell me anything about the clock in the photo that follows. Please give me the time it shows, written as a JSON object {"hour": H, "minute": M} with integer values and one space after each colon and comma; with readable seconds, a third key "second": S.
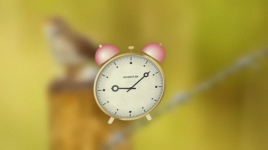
{"hour": 9, "minute": 8}
